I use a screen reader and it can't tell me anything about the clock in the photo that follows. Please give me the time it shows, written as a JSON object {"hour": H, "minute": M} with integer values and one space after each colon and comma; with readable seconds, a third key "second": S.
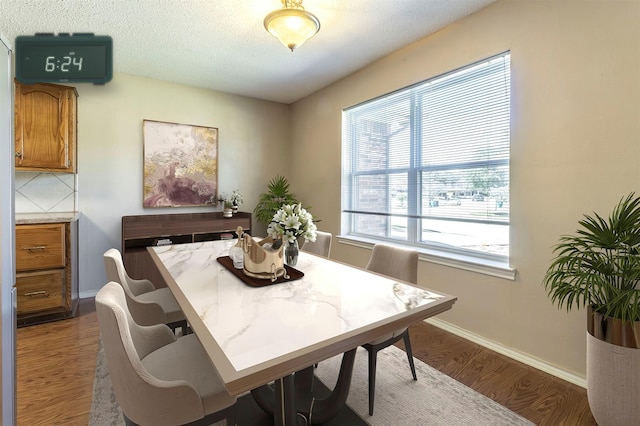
{"hour": 6, "minute": 24}
